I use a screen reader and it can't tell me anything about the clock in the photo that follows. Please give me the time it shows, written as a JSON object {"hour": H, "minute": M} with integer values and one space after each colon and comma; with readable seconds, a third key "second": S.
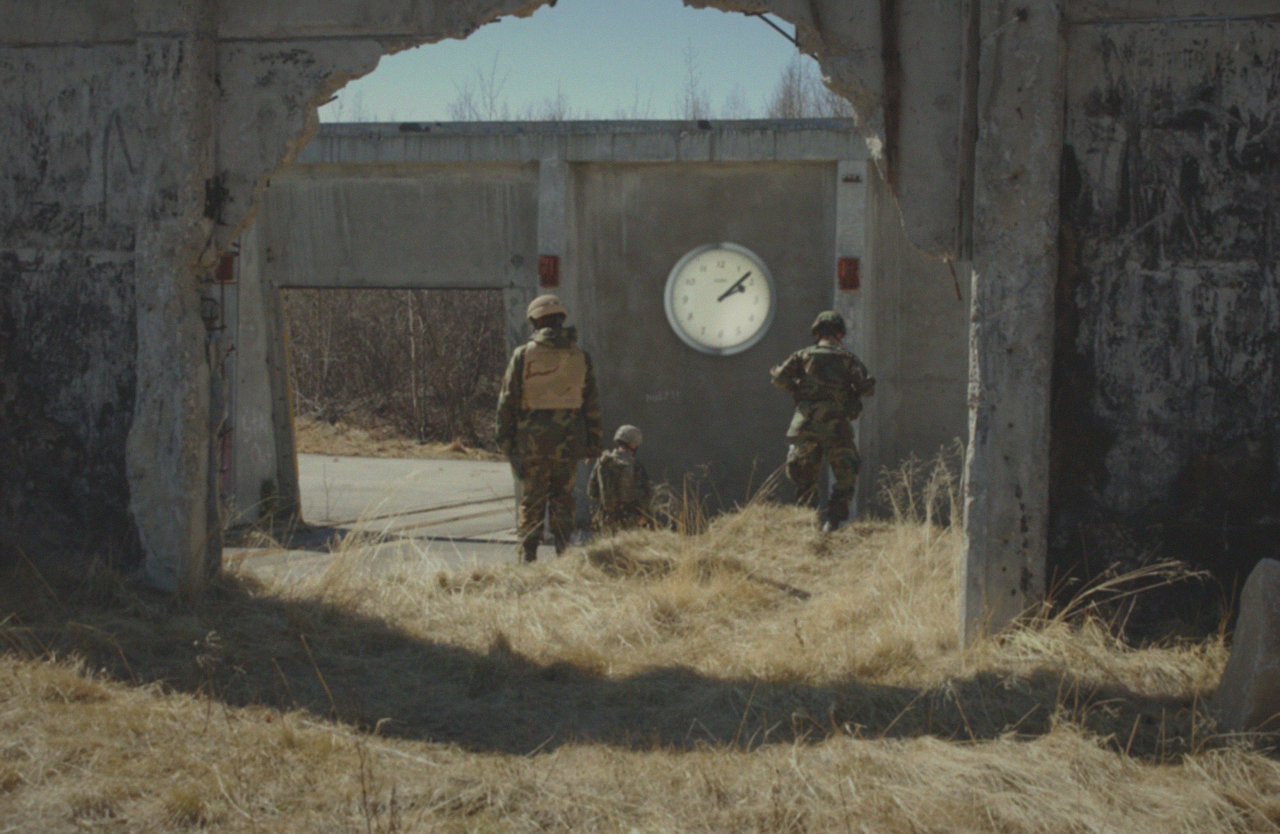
{"hour": 2, "minute": 8}
